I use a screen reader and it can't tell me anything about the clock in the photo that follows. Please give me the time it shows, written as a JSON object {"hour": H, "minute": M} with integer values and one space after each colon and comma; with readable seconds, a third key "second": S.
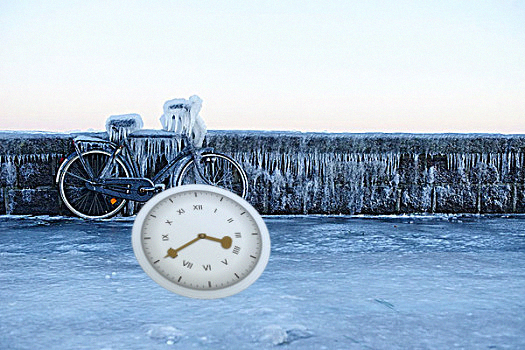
{"hour": 3, "minute": 40}
